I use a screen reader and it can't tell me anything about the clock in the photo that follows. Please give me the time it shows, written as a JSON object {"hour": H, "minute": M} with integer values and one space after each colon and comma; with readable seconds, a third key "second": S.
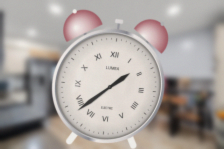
{"hour": 1, "minute": 38}
